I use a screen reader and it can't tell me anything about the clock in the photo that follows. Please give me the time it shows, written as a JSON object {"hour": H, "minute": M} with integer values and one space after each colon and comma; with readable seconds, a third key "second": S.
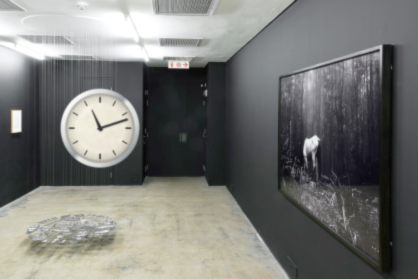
{"hour": 11, "minute": 12}
